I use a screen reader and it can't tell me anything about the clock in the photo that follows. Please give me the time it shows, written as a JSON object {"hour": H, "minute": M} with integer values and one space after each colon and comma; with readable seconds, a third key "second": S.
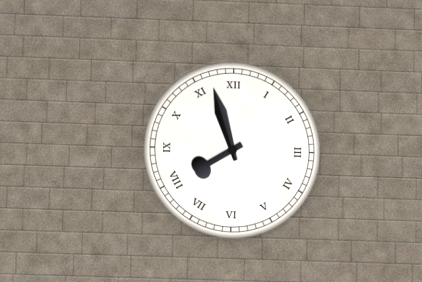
{"hour": 7, "minute": 57}
